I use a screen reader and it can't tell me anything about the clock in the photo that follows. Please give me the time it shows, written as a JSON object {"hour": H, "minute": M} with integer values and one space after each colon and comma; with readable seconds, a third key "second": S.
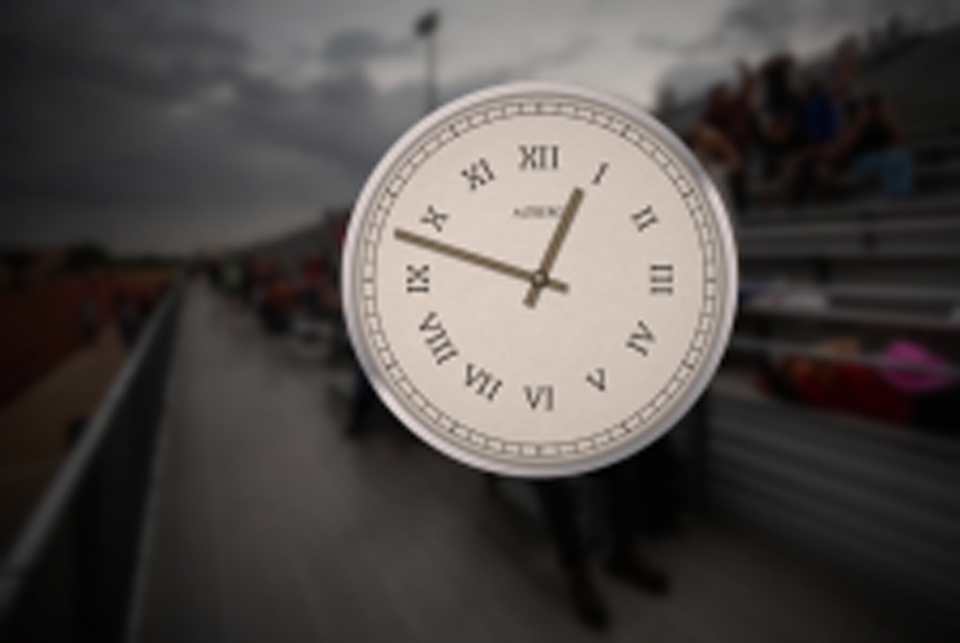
{"hour": 12, "minute": 48}
